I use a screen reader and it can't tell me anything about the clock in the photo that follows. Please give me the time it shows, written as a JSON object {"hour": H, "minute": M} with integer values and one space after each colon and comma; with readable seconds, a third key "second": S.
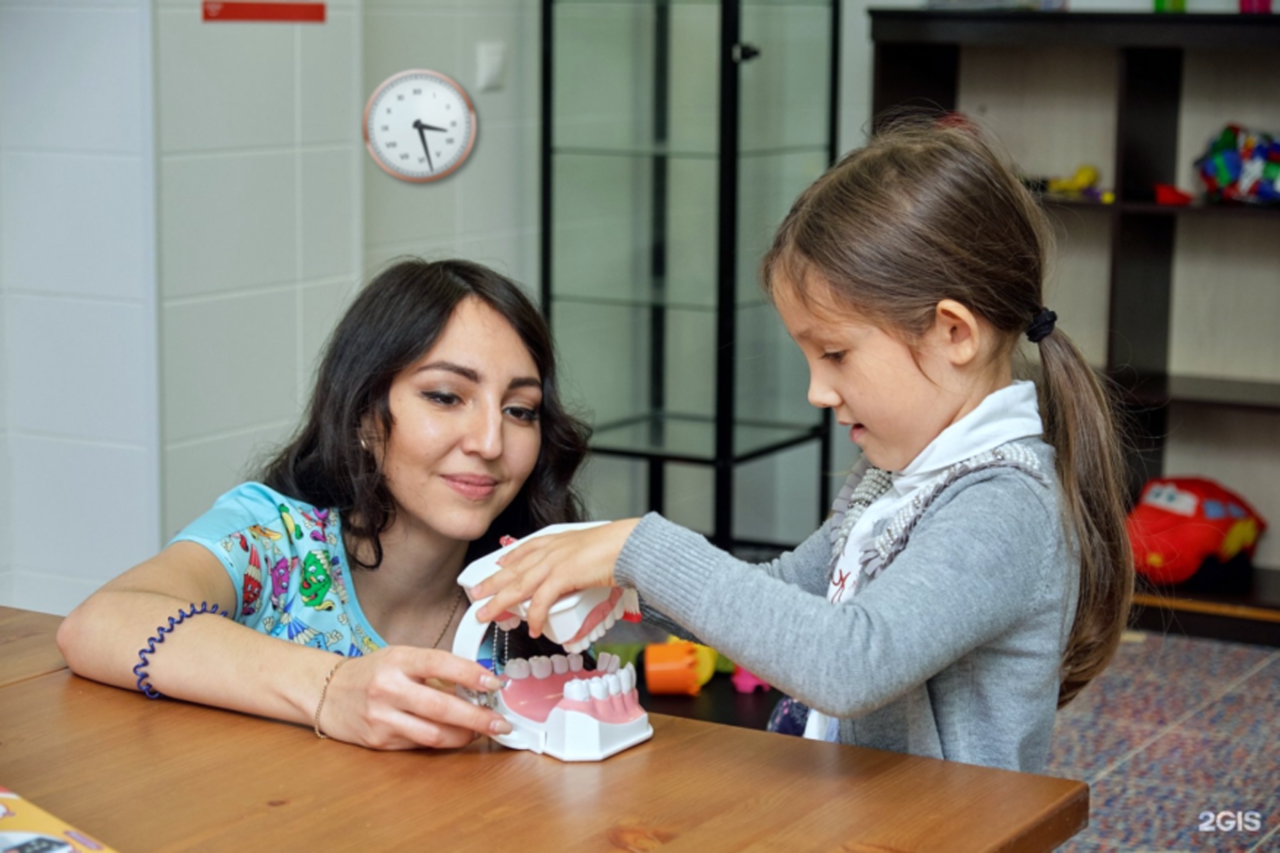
{"hour": 3, "minute": 28}
